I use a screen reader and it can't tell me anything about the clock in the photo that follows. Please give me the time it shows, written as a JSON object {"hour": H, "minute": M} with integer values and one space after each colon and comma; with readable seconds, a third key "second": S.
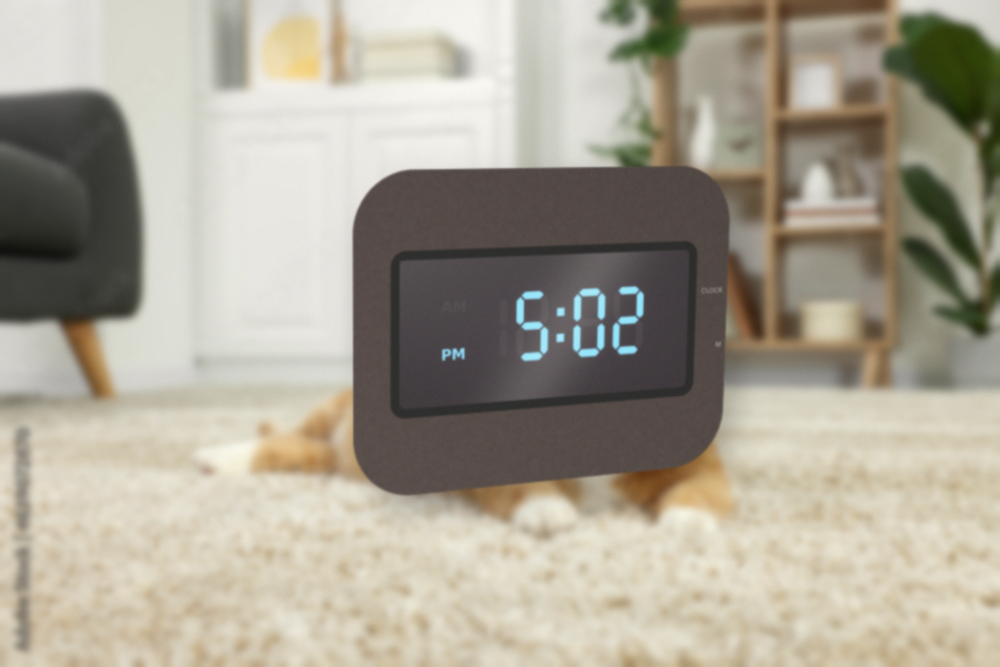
{"hour": 5, "minute": 2}
